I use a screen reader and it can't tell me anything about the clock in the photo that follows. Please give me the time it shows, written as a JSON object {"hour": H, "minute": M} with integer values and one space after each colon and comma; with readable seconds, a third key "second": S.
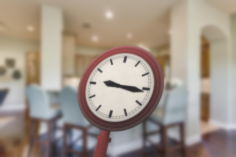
{"hour": 9, "minute": 16}
